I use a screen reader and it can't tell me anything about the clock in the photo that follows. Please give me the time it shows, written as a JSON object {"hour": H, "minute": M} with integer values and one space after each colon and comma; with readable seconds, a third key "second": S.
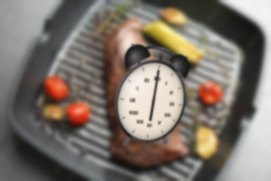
{"hour": 6, "minute": 0}
